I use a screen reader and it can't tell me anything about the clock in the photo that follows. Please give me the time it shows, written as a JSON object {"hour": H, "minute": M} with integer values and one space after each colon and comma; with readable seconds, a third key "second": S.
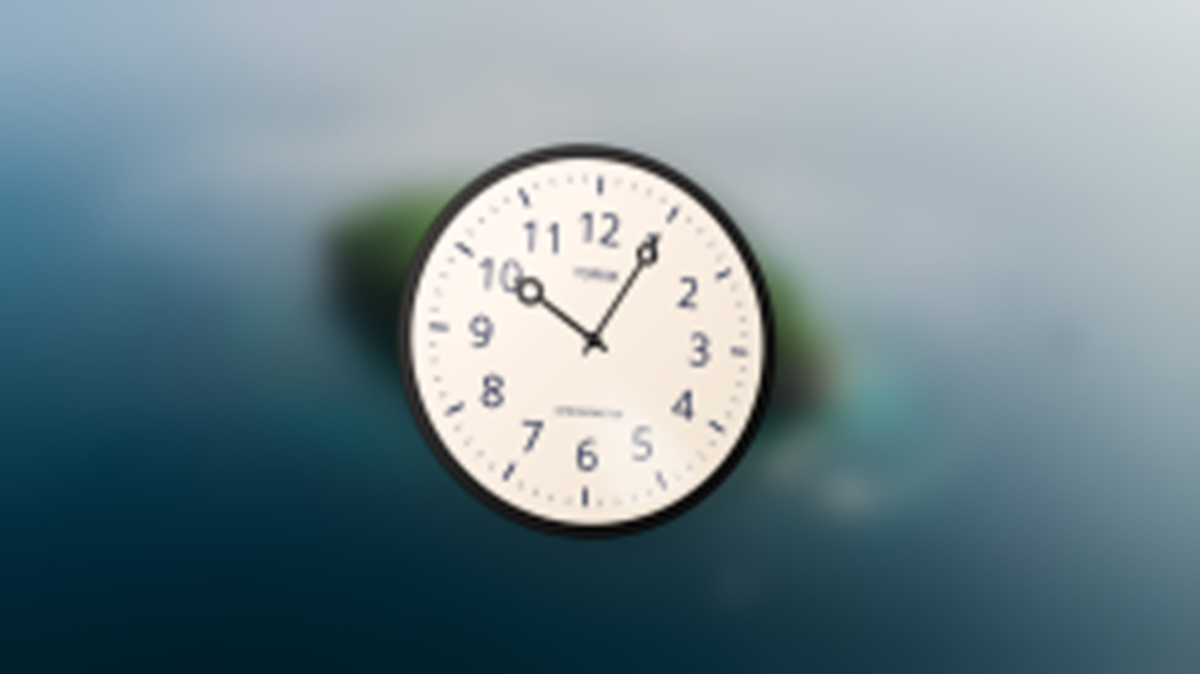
{"hour": 10, "minute": 5}
